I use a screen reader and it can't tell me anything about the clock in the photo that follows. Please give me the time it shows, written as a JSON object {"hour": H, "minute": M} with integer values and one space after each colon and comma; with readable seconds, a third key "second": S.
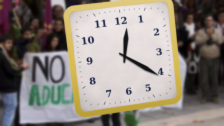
{"hour": 12, "minute": 21}
